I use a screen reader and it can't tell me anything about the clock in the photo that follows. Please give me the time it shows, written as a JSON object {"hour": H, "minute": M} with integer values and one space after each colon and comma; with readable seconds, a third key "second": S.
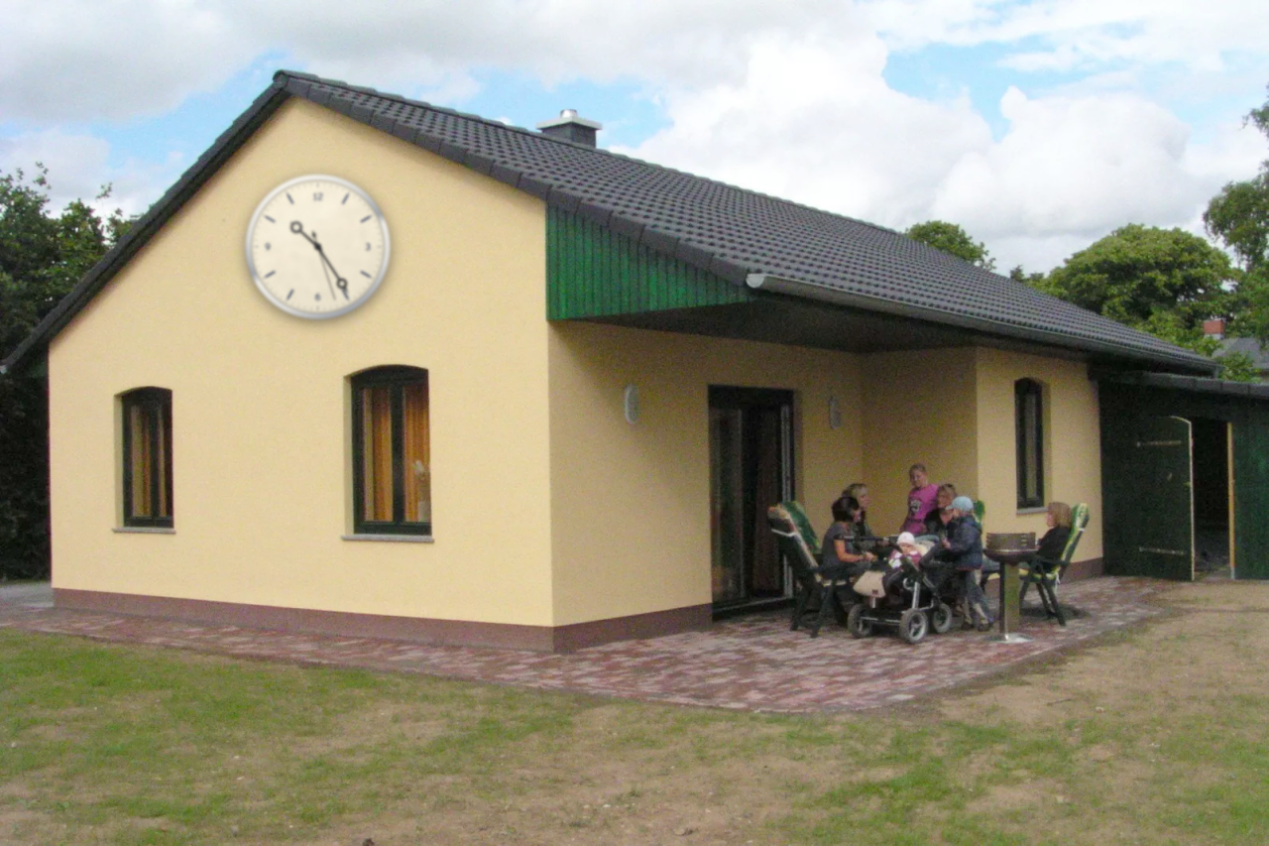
{"hour": 10, "minute": 24, "second": 27}
